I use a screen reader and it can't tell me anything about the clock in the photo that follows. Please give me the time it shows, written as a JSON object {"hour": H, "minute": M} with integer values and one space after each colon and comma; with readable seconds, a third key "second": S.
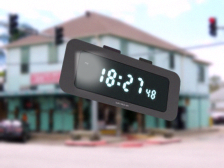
{"hour": 18, "minute": 27, "second": 48}
